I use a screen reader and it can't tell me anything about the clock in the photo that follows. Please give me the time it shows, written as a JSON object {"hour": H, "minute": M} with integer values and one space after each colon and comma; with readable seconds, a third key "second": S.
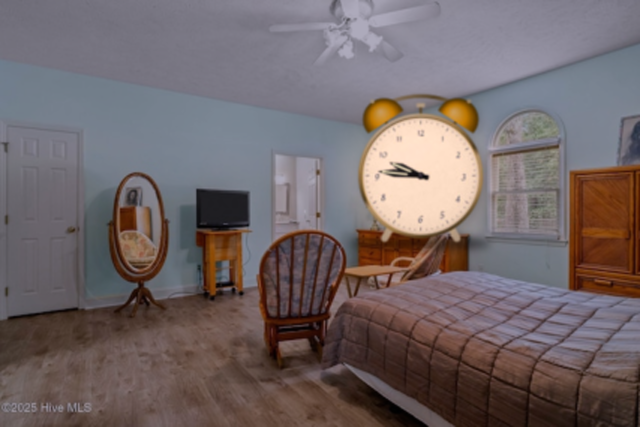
{"hour": 9, "minute": 46}
